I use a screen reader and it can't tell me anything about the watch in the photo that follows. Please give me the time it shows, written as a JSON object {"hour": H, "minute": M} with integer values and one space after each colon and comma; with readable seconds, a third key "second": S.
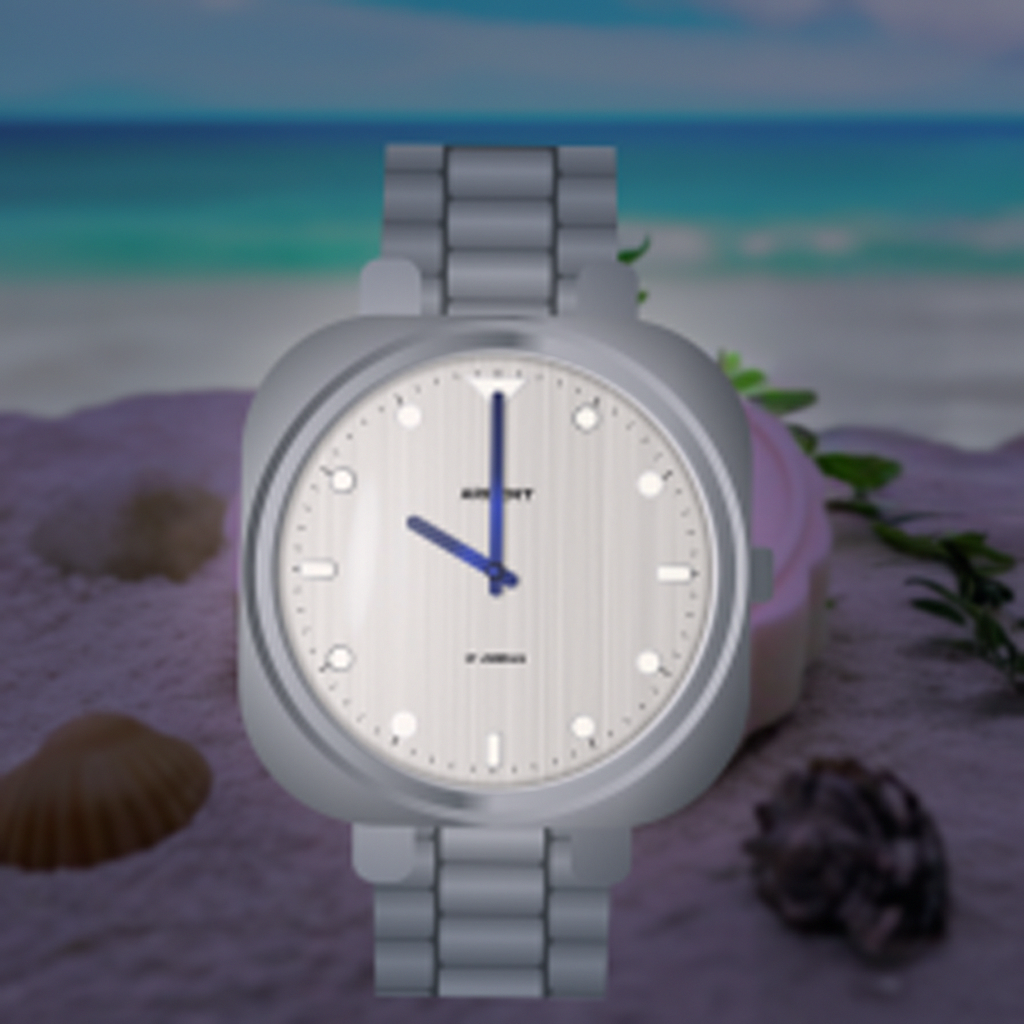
{"hour": 10, "minute": 0}
